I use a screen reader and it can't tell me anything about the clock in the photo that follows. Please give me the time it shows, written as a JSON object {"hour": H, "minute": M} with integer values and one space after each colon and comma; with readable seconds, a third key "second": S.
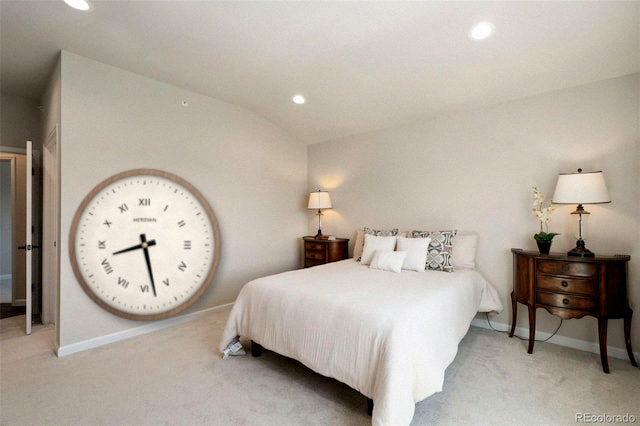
{"hour": 8, "minute": 28}
